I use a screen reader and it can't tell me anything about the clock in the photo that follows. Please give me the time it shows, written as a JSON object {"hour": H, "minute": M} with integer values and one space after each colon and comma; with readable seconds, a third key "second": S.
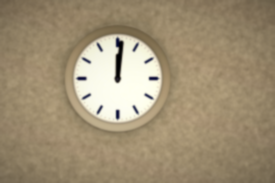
{"hour": 12, "minute": 1}
